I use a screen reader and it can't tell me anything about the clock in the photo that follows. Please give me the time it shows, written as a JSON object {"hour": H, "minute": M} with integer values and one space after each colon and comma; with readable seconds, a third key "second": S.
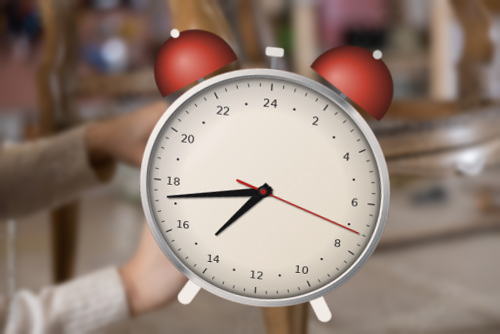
{"hour": 14, "minute": 43, "second": 18}
